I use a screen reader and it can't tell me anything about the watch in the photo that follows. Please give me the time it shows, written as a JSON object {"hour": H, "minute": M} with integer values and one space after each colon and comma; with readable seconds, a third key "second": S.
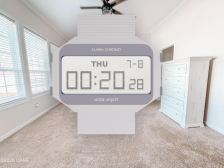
{"hour": 0, "minute": 20, "second": 28}
